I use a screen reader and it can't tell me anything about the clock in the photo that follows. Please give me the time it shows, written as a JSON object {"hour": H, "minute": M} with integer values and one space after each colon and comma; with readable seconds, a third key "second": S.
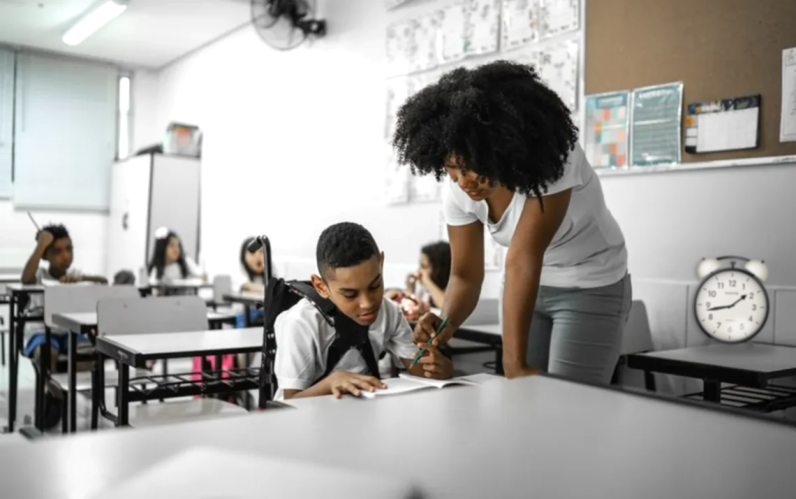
{"hour": 1, "minute": 43}
